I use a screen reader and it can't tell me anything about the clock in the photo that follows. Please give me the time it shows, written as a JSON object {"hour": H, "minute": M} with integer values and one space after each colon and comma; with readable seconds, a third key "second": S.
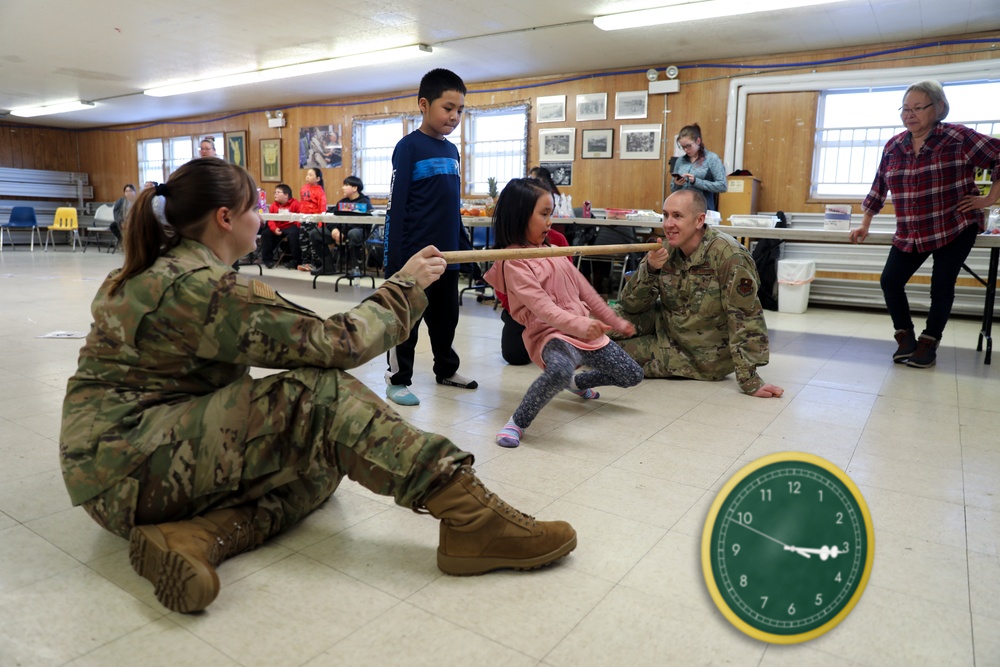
{"hour": 3, "minute": 15, "second": 49}
